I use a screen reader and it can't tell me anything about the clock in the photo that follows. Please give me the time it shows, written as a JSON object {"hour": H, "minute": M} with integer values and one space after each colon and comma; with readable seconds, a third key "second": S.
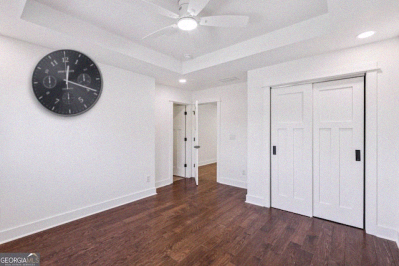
{"hour": 12, "minute": 19}
